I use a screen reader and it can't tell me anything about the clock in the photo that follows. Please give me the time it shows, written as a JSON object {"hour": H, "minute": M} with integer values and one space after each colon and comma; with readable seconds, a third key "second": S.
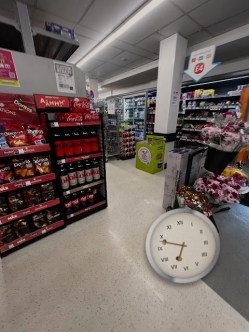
{"hour": 6, "minute": 48}
